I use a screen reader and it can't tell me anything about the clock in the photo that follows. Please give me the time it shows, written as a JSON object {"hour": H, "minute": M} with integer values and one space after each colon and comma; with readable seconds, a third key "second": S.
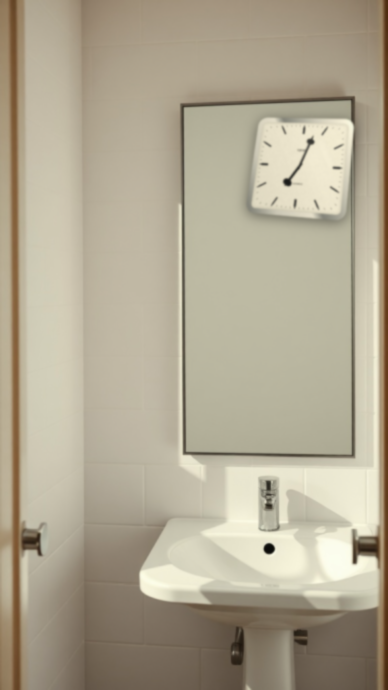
{"hour": 7, "minute": 3}
